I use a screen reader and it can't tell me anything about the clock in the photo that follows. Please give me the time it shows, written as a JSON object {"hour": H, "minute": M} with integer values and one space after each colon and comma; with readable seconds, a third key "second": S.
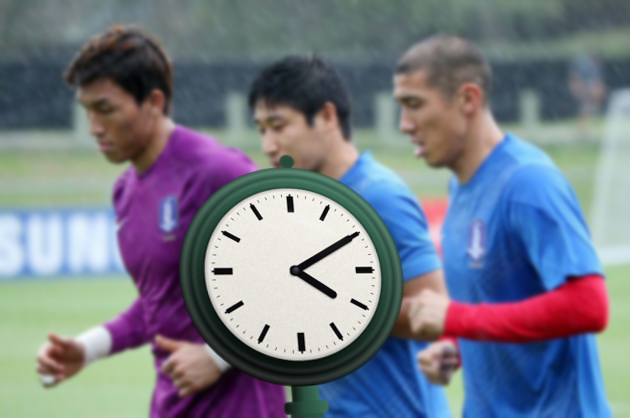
{"hour": 4, "minute": 10}
